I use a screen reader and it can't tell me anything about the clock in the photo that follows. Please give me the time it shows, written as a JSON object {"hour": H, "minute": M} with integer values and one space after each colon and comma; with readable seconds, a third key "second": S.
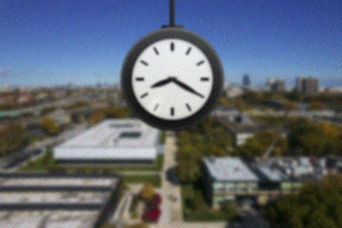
{"hour": 8, "minute": 20}
